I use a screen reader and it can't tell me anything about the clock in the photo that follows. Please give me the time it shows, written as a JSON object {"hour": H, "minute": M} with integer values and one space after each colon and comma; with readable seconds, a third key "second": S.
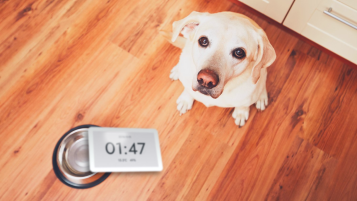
{"hour": 1, "minute": 47}
